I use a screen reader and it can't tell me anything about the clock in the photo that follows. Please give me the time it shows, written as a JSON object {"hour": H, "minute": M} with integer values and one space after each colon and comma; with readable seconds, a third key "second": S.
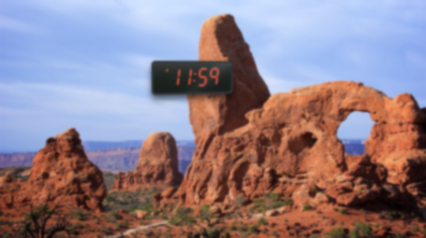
{"hour": 11, "minute": 59}
